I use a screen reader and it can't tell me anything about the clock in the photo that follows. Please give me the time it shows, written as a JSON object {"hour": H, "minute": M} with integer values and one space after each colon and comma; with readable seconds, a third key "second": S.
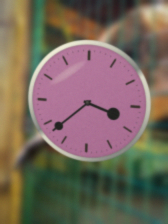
{"hour": 3, "minute": 38}
